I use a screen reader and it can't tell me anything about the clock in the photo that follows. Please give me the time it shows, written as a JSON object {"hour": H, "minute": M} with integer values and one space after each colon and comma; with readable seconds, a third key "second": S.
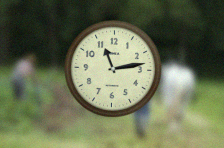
{"hour": 11, "minute": 13}
